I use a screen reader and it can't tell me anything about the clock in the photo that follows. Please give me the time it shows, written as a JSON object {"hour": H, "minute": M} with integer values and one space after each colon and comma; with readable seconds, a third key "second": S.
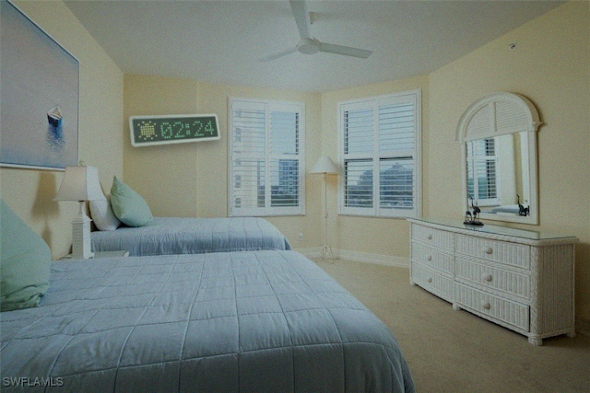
{"hour": 2, "minute": 24}
